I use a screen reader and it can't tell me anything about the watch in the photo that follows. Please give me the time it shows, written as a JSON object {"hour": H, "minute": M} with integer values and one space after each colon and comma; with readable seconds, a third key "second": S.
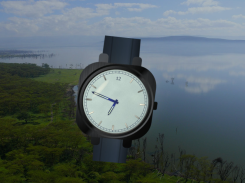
{"hour": 6, "minute": 48}
